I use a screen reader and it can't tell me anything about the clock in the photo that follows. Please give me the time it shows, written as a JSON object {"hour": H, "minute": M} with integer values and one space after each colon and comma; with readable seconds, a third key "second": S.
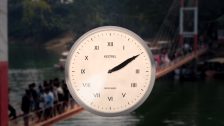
{"hour": 2, "minute": 10}
